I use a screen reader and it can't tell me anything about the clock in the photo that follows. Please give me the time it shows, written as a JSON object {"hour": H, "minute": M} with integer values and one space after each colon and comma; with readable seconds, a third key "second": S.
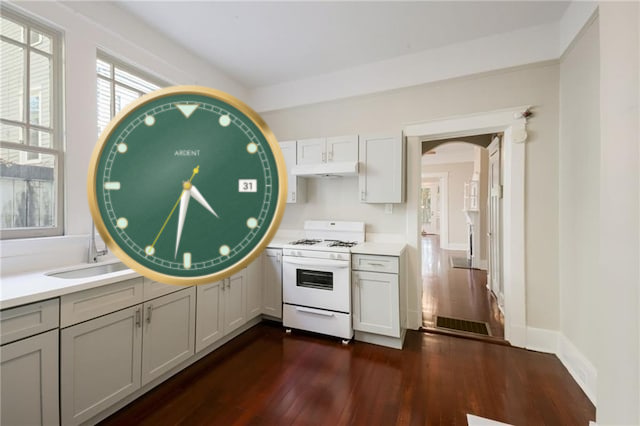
{"hour": 4, "minute": 31, "second": 35}
